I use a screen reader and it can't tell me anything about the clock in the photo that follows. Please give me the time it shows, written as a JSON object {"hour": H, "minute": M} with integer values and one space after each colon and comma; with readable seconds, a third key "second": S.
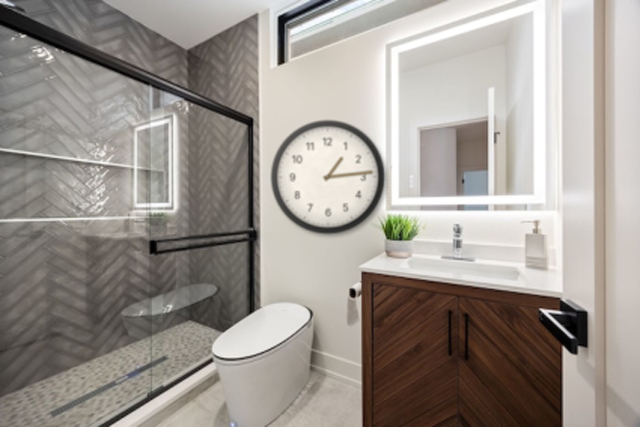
{"hour": 1, "minute": 14}
